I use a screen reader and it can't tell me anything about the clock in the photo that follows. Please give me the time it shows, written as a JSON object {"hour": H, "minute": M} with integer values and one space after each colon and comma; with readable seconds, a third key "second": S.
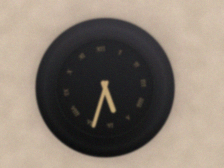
{"hour": 5, "minute": 34}
